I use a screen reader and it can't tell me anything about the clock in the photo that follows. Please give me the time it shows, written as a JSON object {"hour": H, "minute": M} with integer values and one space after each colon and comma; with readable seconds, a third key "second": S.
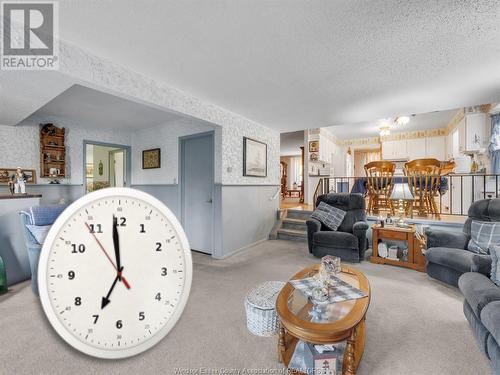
{"hour": 6, "minute": 58, "second": 54}
